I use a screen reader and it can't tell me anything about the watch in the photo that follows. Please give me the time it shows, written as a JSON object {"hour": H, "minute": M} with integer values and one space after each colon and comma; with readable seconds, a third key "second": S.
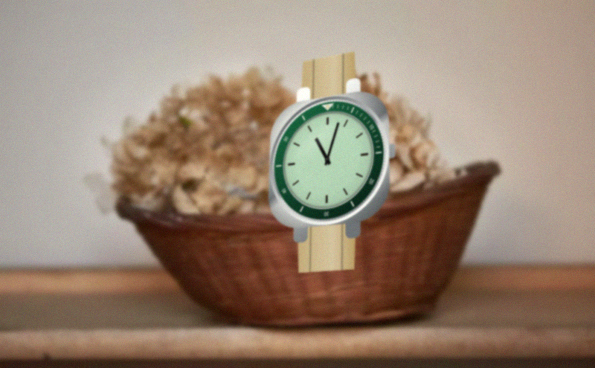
{"hour": 11, "minute": 3}
